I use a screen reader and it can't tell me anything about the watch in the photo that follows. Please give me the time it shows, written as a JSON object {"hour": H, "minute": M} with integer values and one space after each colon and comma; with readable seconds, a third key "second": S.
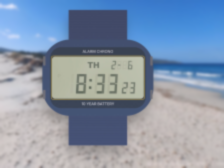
{"hour": 8, "minute": 33, "second": 23}
